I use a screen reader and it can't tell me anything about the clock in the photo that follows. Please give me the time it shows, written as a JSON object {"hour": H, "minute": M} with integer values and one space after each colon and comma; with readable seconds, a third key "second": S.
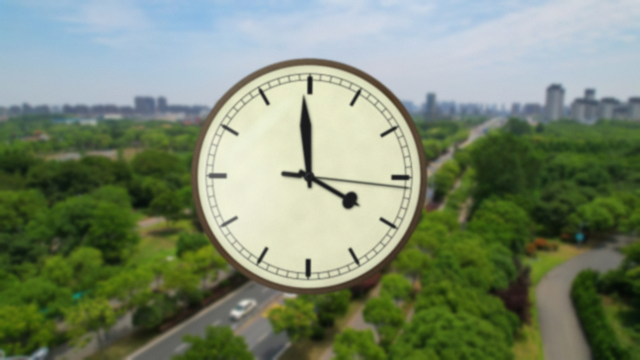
{"hour": 3, "minute": 59, "second": 16}
